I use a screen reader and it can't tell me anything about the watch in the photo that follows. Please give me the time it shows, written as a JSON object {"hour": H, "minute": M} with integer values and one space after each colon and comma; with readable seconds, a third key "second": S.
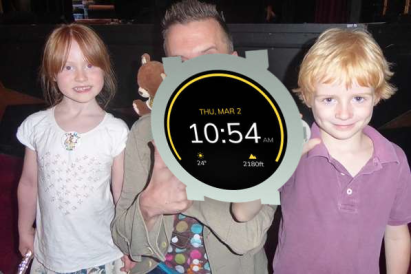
{"hour": 10, "minute": 54}
